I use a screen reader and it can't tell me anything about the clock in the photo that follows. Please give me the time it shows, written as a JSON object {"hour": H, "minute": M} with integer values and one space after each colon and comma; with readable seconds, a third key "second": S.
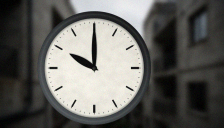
{"hour": 10, "minute": 0}
